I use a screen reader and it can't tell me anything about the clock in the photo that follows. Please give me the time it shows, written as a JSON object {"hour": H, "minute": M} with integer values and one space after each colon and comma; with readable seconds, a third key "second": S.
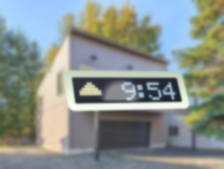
{"hour": 9, "minute": 54}
